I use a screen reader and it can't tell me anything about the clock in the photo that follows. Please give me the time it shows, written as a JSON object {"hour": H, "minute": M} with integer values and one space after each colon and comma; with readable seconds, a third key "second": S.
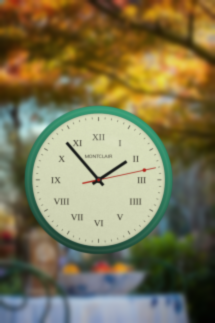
{"hour": 1, "minute": 53, "second": 13}
